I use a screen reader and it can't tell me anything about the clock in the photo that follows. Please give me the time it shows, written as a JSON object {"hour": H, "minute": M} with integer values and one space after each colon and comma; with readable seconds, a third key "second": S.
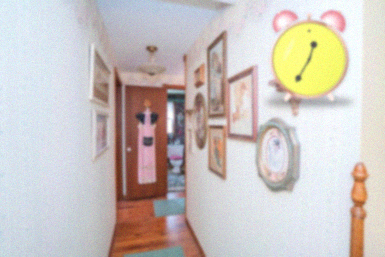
{"hour": 12, "minute": 35}
